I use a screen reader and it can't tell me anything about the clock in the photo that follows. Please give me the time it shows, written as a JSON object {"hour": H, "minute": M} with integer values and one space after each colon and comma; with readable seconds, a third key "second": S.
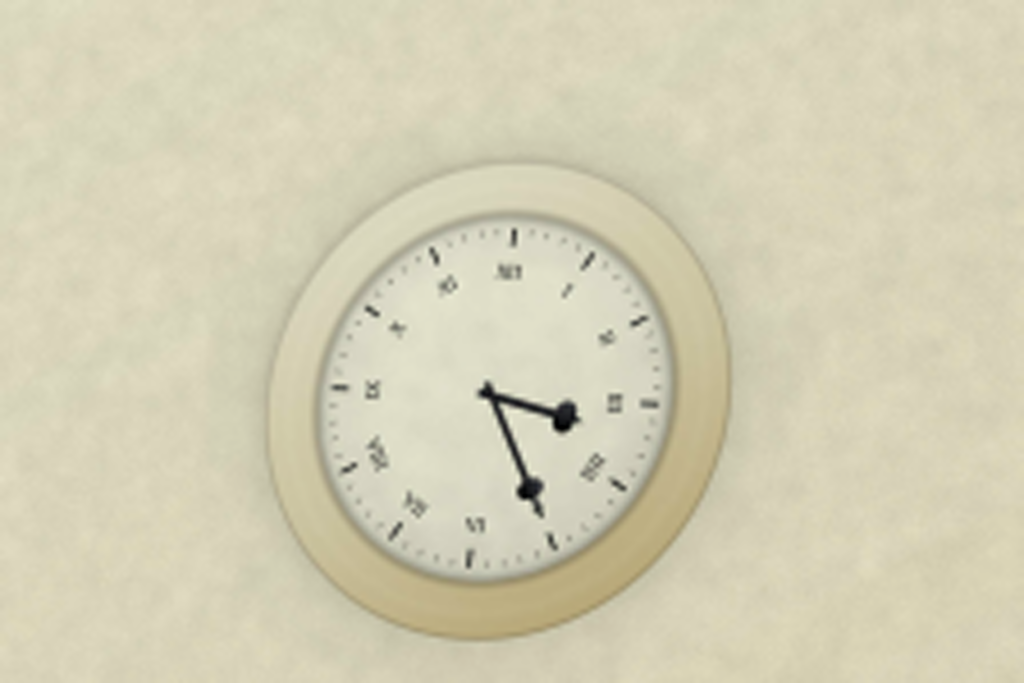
{"hour": 3, "minute": 25}
